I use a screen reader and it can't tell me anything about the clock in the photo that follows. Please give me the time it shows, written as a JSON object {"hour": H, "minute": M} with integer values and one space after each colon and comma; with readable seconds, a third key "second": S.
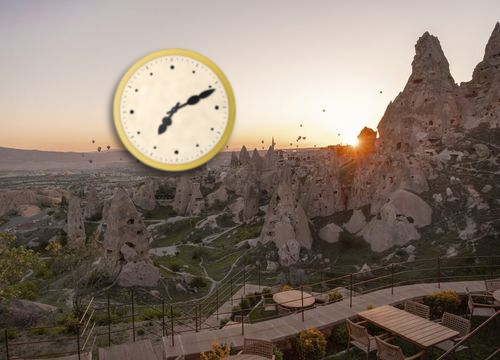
{"hour": 7, "minute": 11}
